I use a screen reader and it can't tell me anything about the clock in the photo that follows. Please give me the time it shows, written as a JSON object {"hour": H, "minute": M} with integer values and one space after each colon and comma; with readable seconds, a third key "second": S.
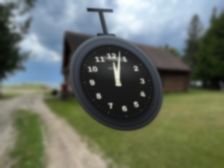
{"hour": 12, "minute": 3}
